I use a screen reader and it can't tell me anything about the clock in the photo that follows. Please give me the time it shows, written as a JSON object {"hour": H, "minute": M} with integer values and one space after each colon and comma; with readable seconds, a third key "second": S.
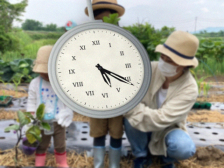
{"hour": 5, "minute": 21}
